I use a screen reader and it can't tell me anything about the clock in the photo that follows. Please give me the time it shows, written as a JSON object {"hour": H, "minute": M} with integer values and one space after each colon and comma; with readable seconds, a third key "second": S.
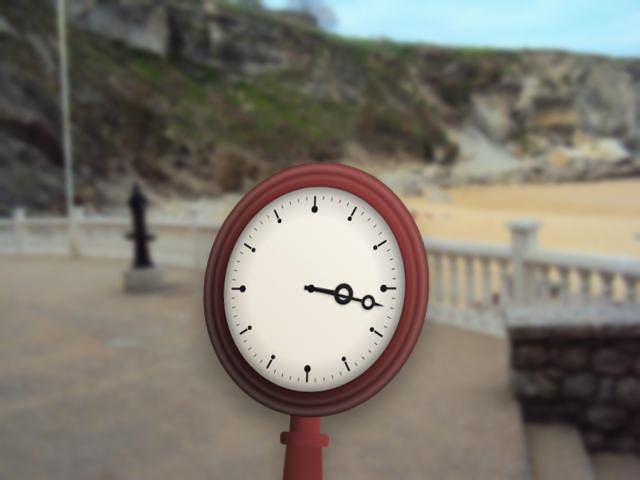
{"hour": 3, "minute": 17}
